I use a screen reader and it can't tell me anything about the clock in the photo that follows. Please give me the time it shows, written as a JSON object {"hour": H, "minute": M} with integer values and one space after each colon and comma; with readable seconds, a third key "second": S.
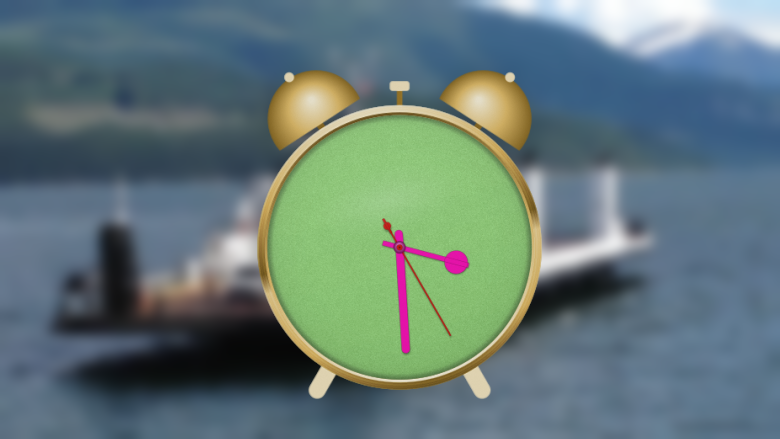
{"hour": 3, "minute": 29, "second": 25}
